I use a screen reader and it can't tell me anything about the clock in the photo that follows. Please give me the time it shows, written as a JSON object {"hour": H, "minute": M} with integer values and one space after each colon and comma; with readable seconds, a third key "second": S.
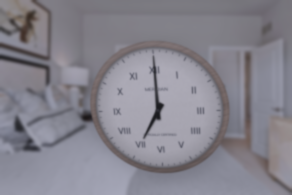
{"hour": 7, "minute": 0}
